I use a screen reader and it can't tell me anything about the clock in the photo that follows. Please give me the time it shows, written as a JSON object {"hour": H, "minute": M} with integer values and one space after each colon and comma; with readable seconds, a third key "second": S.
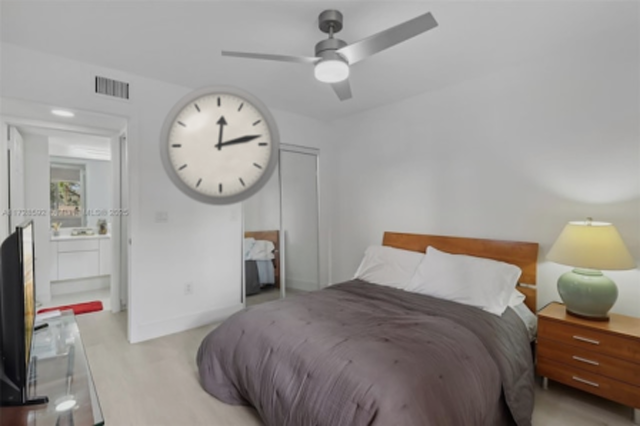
{"hour": 12, "minute": 13}
